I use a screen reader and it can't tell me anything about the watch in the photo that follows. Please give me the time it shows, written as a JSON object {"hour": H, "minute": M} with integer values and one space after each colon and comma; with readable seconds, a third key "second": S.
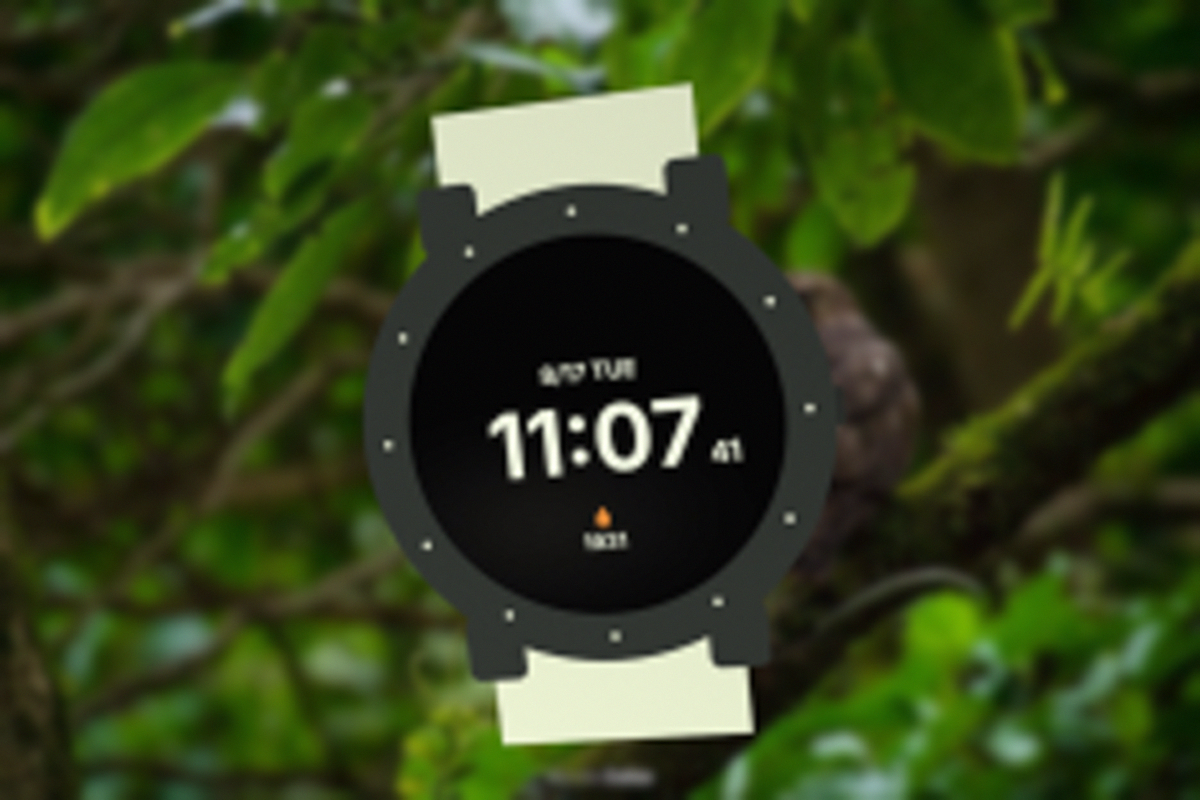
{"hour": 11, "minute": 7}
